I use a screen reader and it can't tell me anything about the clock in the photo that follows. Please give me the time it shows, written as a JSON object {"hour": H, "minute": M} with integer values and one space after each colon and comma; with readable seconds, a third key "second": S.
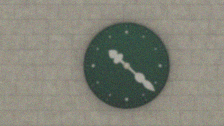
{"hour": 10, "minute": 22}
